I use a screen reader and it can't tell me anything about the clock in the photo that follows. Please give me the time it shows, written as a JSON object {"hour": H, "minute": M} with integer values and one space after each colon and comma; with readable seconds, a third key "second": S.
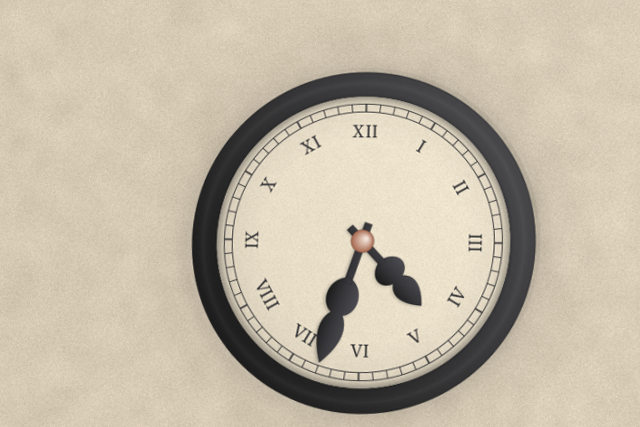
{"hour": 4, "minute": 33}
